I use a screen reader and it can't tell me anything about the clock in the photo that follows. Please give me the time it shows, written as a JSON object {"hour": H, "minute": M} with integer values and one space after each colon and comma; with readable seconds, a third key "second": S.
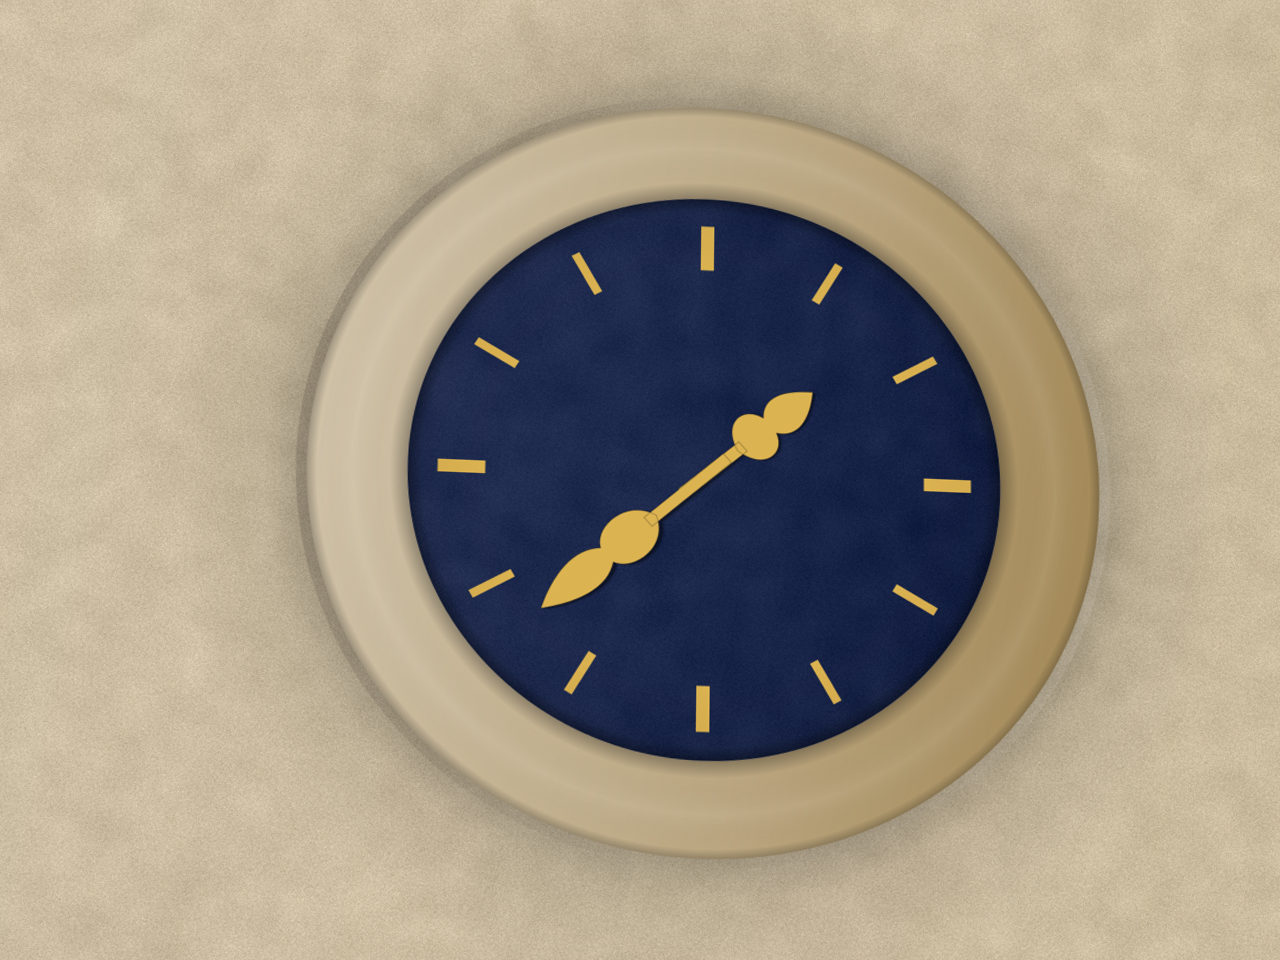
{"hour": 1, "minute": 38}
